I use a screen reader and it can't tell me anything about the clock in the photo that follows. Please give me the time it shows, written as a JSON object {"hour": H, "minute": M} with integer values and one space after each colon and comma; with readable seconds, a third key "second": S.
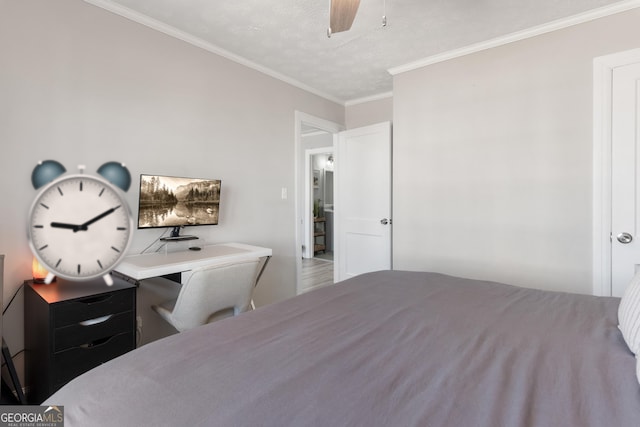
{"hour": 9, "minute": 10}
